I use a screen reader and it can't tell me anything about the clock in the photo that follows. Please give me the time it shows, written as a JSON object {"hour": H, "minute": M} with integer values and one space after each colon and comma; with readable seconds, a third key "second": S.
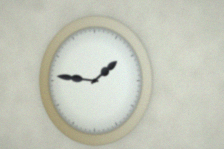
{"hour": 1, "minute": 46}
